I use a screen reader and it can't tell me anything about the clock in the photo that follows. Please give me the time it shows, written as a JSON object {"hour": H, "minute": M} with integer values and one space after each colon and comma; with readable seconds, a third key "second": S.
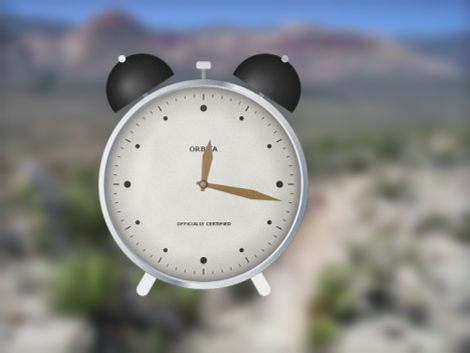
{"hour": 12, "minute": 17}
